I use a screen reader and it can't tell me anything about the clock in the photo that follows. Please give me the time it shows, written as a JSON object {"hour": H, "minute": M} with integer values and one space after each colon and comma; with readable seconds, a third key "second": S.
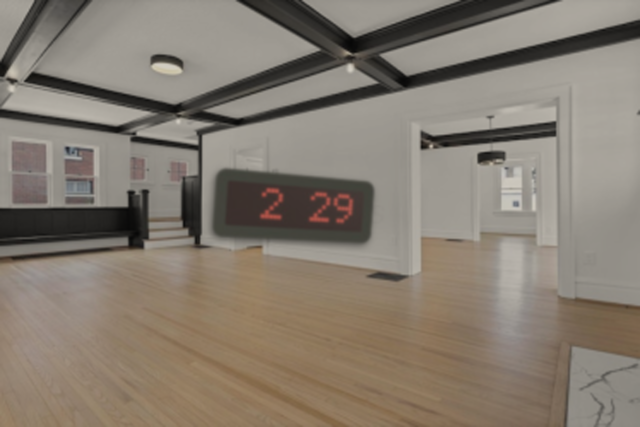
{"hour": 2, "minute": 29}
